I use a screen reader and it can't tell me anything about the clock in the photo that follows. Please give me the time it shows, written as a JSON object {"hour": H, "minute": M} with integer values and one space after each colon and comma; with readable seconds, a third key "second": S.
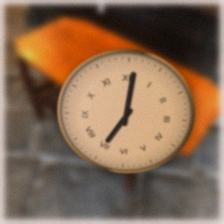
{"hour": 7, "minute": 1}
